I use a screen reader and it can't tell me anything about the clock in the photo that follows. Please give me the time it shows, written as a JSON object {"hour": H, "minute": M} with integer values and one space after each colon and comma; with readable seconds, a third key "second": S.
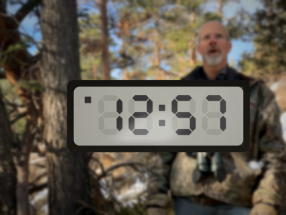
{"hour": 12, "minute": 57}
